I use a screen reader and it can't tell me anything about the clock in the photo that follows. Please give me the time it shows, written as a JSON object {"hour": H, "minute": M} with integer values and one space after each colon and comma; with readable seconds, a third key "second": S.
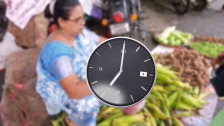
{"hour": 7, "minute": 0}
